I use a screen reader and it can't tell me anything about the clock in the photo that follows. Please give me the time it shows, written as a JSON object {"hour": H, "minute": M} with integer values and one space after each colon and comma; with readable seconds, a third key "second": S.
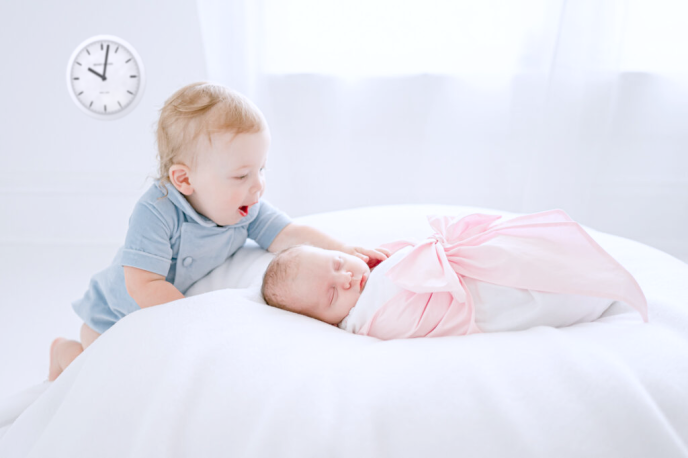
{"hour": 10, "minute": 2}
